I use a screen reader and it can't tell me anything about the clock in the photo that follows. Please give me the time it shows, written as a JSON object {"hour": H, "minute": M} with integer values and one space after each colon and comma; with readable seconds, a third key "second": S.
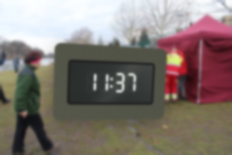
{"hour": 11, "minute": 37}
